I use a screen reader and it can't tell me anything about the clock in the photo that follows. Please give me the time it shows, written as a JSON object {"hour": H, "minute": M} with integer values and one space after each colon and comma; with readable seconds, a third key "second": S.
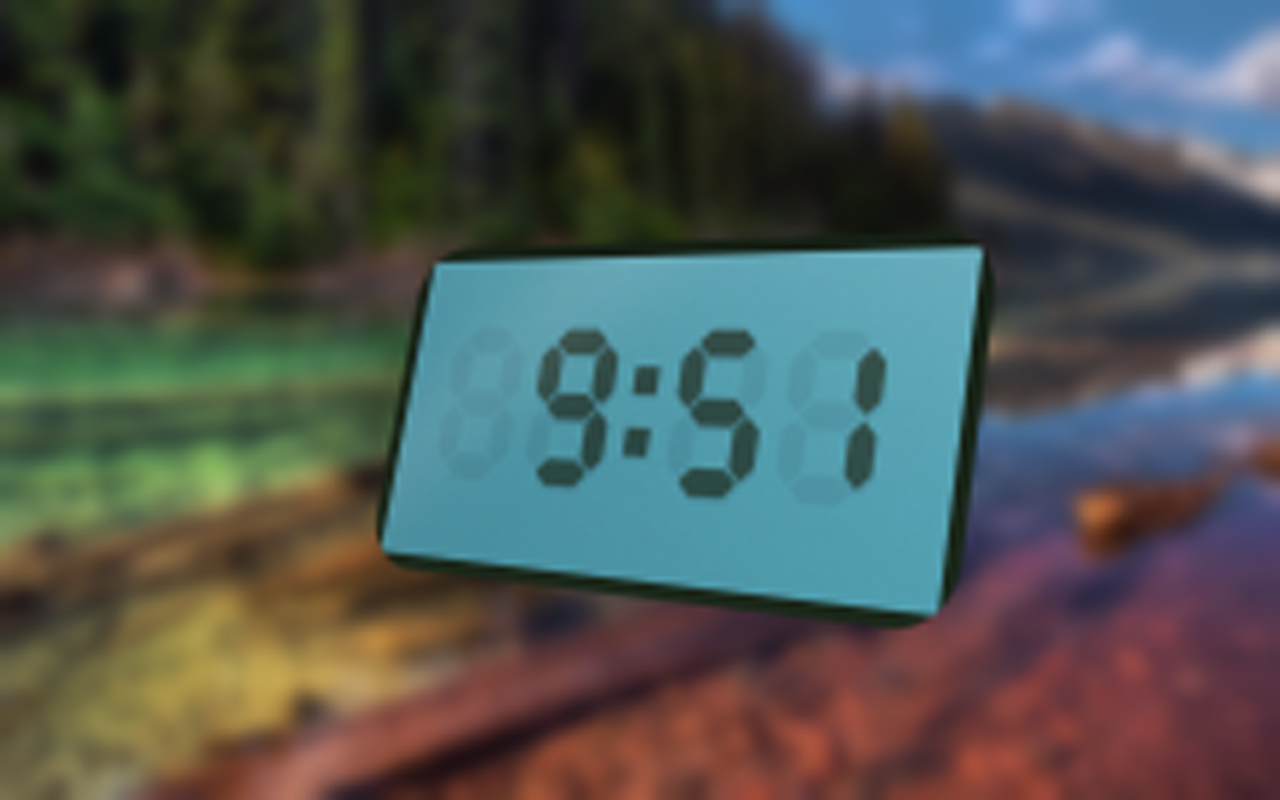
{"hour": 9, "minute": 51}
